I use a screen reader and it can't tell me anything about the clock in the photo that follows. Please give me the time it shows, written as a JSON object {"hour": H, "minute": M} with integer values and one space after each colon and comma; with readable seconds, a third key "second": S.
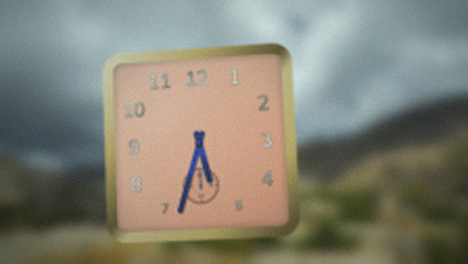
{"hour": 5, "minute": 33}
